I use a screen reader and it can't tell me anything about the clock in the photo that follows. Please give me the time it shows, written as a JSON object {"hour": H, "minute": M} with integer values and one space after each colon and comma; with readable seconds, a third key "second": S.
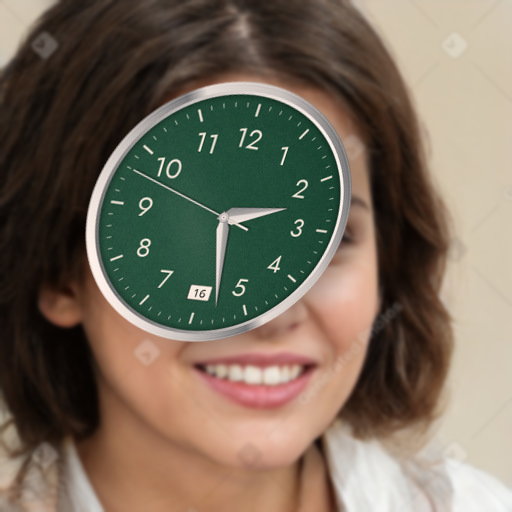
{"hour": 2, "minute": 27, "second": 48}
